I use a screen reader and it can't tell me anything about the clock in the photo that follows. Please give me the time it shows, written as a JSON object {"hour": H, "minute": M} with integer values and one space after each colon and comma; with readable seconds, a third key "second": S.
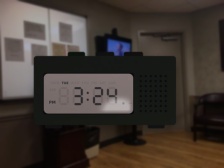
{"hour": 3, "minute": 24}
